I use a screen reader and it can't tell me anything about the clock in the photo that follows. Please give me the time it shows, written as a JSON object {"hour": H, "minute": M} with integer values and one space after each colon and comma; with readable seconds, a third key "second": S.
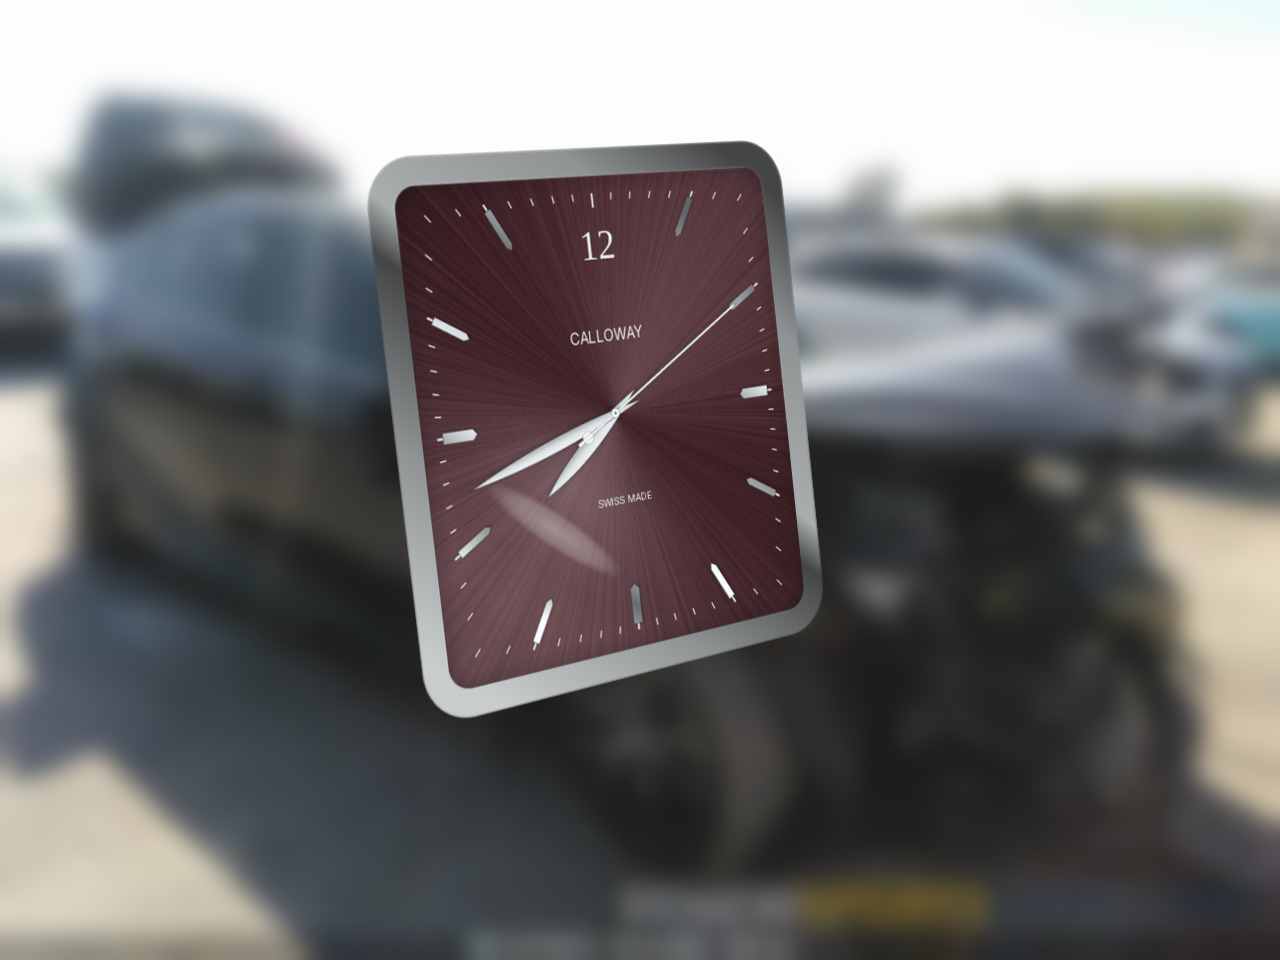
{"hour": 7, "minute": 42, "second": 10}
